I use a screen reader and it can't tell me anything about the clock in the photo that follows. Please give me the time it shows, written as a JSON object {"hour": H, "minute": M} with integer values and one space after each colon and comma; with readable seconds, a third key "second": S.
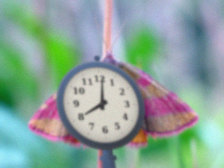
{"hour": 8, "minute": 1}
